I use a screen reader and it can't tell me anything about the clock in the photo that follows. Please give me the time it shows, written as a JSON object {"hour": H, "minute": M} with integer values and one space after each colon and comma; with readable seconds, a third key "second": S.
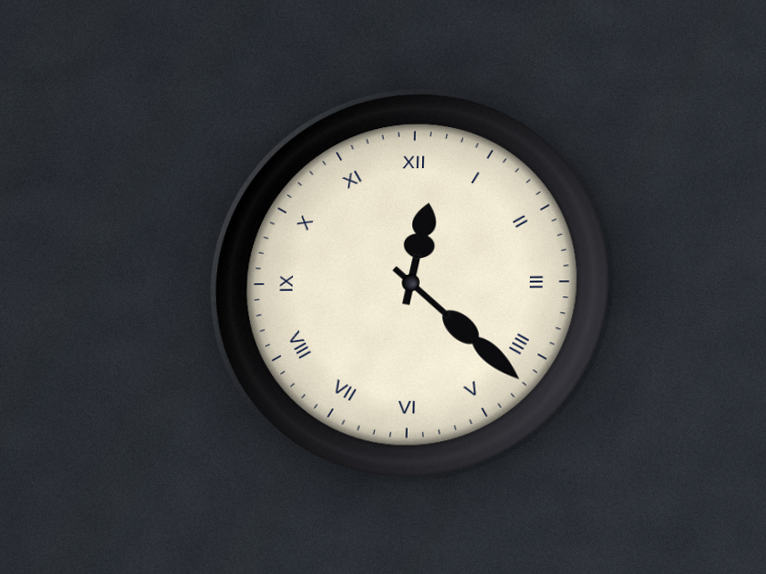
{"hour": 12, "minute": 22}
